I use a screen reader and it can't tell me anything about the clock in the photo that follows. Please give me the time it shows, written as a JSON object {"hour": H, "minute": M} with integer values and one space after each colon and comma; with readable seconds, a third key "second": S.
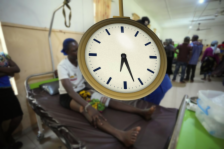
{"hour": 6, "minute": 27}
